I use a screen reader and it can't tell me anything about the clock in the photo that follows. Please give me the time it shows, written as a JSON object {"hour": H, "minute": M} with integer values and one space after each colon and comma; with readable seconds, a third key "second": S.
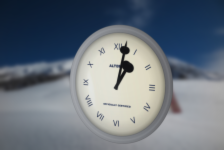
{"hour": 1, "minute": 2}
